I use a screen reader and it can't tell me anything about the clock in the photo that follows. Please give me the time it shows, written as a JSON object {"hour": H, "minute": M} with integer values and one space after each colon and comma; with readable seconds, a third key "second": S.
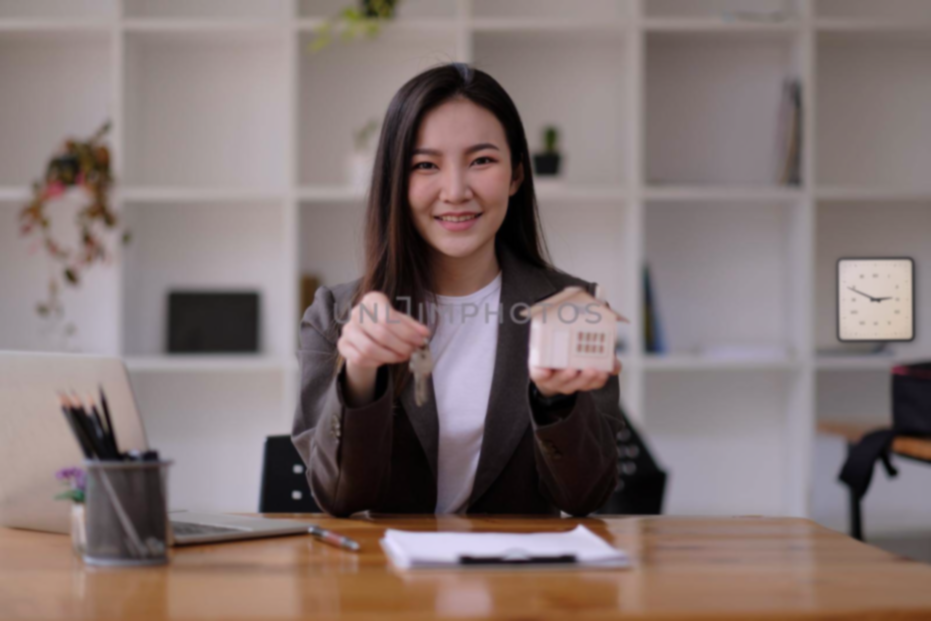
{"hour": 2, "minute": 49}
